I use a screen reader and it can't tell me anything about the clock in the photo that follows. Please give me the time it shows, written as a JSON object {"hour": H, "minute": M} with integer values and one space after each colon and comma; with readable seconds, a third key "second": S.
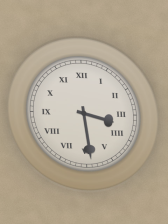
{"hour": 3, "minute": 29}
